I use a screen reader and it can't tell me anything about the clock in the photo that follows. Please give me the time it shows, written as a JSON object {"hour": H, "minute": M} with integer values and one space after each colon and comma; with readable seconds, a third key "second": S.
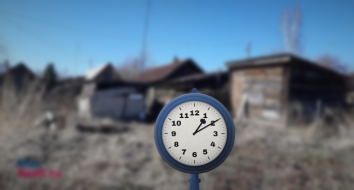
{"hour": 1, "minute": 10}
